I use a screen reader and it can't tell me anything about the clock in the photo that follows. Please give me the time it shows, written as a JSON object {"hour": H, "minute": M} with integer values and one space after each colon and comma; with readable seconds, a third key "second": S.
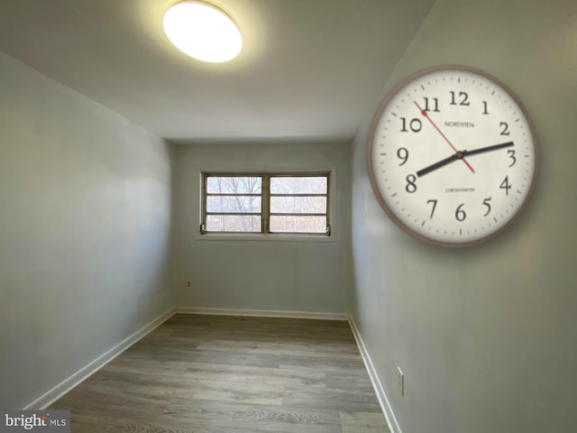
{"hour": 8, "minute": 12, "second": 53}
